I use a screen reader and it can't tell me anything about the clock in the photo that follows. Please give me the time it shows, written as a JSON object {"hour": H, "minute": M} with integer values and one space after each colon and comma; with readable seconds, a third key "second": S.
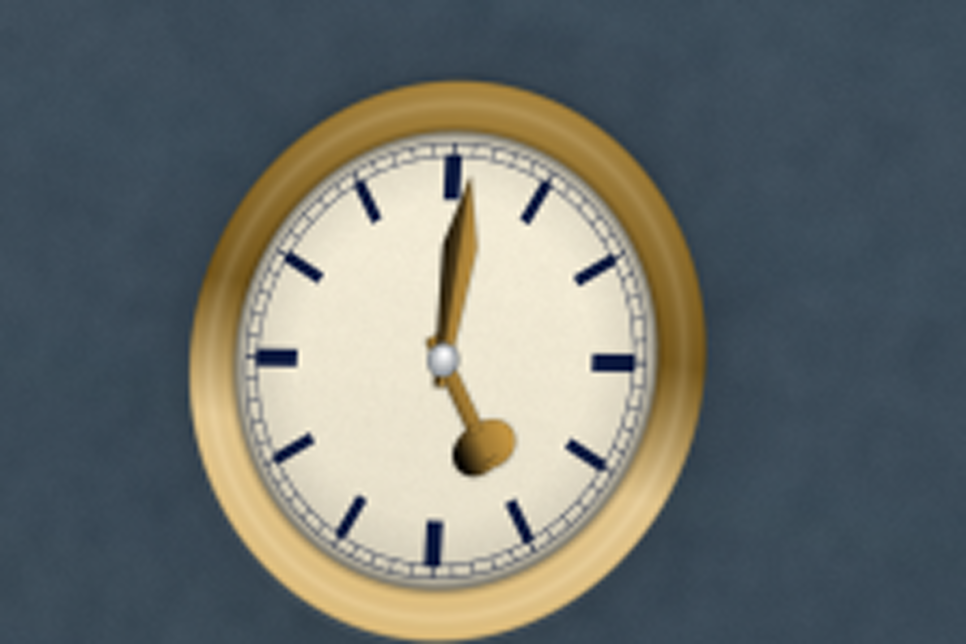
{"hour": 5, "minute": 1}
